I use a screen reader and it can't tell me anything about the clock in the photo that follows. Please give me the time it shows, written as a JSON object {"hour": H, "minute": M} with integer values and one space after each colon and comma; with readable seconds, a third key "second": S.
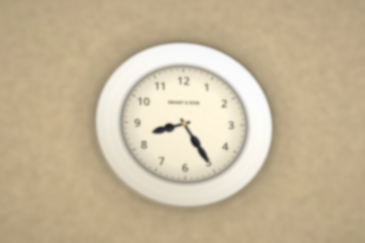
{"hour": 8, "minute": 25}
